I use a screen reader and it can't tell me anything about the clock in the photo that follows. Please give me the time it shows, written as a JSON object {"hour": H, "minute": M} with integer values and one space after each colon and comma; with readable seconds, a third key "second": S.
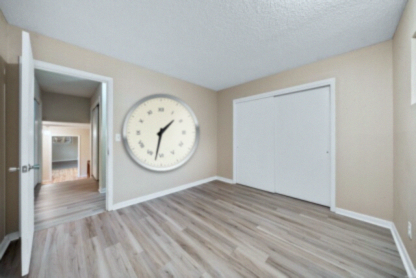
{"hour": 1, "minute": 32}
